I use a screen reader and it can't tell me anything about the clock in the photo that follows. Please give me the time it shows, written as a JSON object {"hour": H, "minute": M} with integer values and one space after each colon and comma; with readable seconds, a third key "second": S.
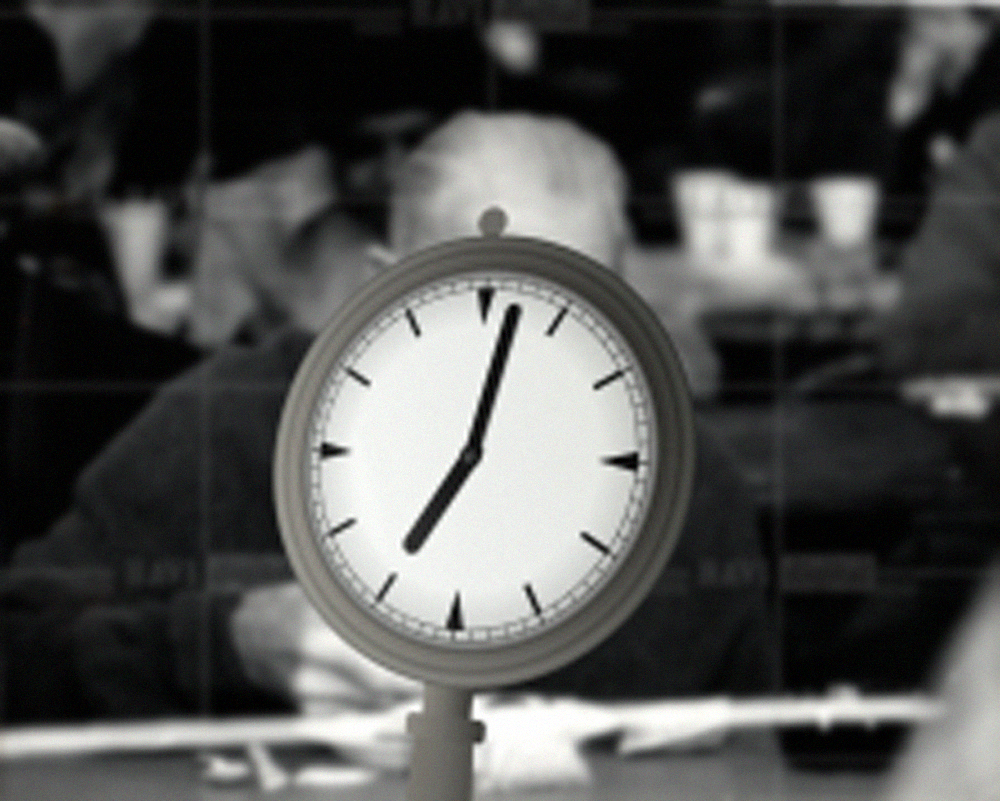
{"hour": 7, "minute": 2}
